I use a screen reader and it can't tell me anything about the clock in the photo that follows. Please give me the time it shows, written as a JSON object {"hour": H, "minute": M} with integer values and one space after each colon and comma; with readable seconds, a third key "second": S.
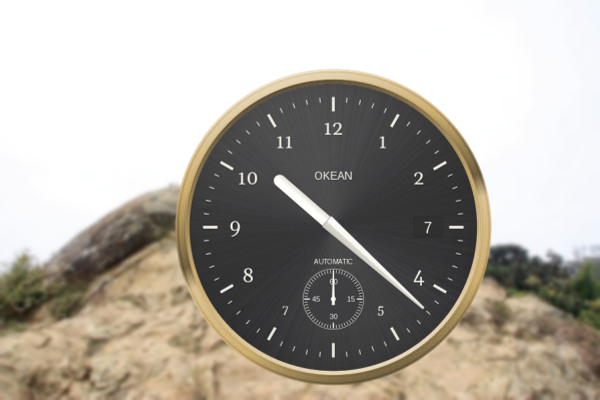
{"hour": 10, "minute": 22}
